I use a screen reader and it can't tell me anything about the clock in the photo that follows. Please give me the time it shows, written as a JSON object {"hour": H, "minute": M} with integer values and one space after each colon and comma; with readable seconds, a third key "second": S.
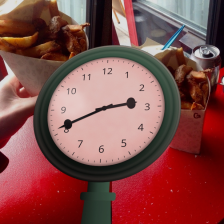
{"hour": 2, "minute": 41}
